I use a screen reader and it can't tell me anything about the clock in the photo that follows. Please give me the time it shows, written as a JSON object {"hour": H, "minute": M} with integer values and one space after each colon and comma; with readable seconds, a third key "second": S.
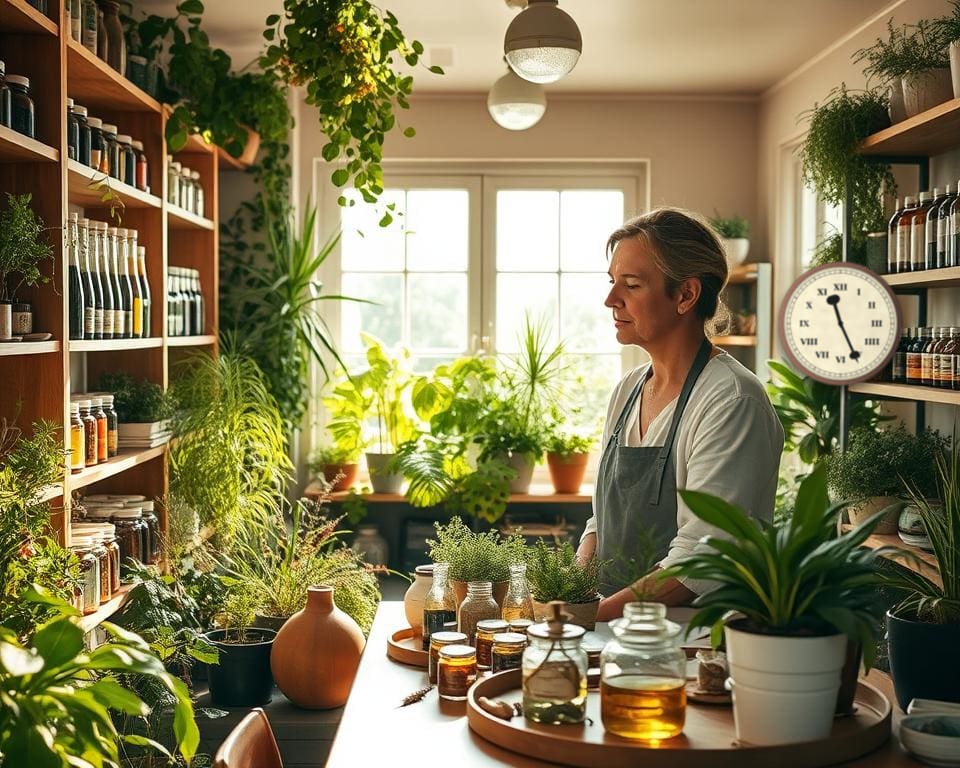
{"hour": 11, "minute": 26}
